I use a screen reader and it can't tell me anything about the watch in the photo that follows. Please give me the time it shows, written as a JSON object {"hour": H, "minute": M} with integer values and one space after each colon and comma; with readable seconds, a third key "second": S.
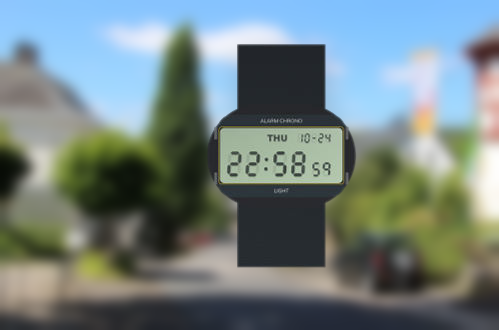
{"hour": 22, "minute": 58, "second": 59}
